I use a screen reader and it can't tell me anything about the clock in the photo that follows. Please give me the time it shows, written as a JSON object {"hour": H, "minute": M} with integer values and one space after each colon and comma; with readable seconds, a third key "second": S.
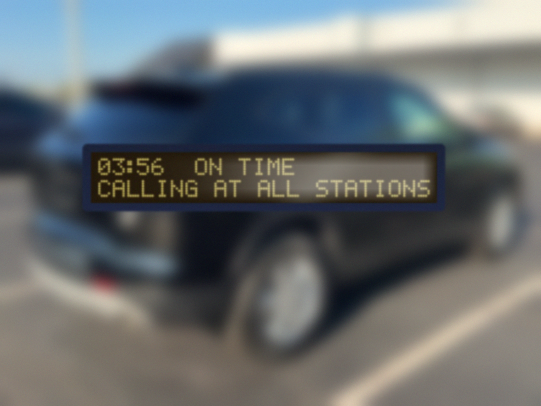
{"hour": 3, "minute": 56}
